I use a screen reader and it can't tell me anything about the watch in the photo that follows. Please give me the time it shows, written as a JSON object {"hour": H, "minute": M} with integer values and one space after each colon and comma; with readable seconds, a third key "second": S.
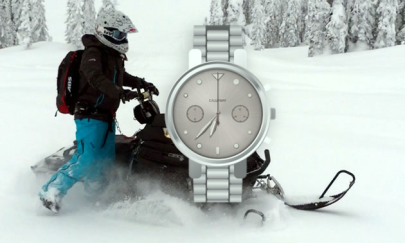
{"hour": 6, "minute": 37}
